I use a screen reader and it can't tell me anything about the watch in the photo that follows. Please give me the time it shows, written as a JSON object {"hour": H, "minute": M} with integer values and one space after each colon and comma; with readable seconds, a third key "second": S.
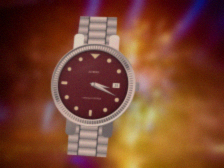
{"hour": 3, "minute": 19}
